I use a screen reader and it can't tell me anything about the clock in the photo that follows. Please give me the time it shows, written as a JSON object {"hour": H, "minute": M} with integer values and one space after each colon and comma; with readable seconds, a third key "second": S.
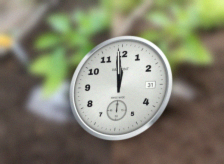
{"hour": 11, "minute": 59}
